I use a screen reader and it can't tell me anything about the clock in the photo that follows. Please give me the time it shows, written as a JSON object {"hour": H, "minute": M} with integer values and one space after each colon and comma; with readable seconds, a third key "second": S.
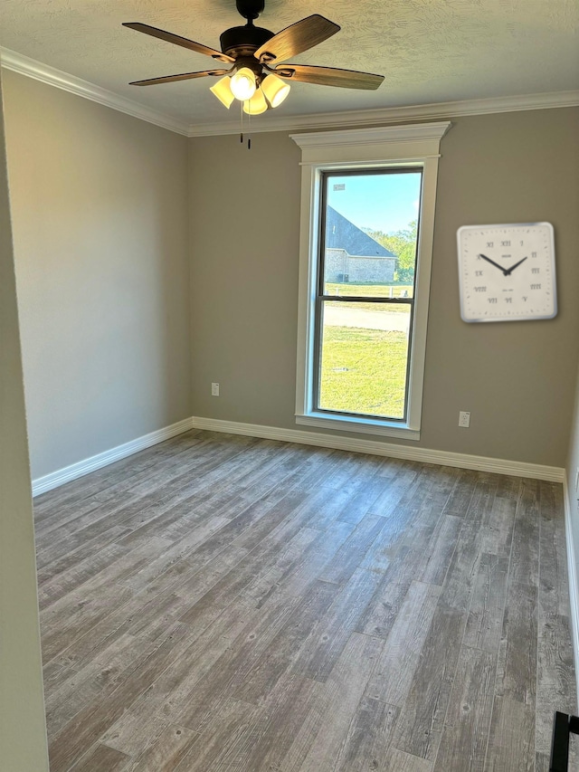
{"hour": 1, "minute": 51}
